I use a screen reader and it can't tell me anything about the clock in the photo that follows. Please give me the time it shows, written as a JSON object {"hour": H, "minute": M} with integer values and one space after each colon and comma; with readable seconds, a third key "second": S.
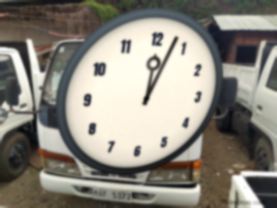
{"hour": 12, "minute": 3}
